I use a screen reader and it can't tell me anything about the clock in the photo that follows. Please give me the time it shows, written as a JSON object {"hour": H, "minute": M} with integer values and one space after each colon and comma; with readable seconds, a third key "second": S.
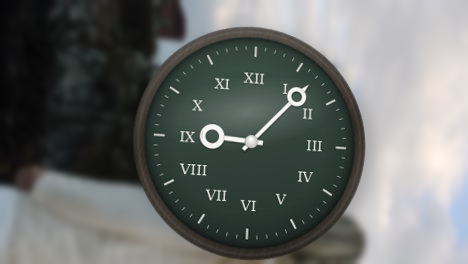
{"hour": 9, "minute": 7}
